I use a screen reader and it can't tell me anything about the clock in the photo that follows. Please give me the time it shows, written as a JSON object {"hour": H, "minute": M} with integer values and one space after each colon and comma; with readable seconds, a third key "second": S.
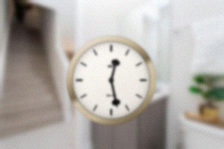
{"hour": 12, "minute": 28}
